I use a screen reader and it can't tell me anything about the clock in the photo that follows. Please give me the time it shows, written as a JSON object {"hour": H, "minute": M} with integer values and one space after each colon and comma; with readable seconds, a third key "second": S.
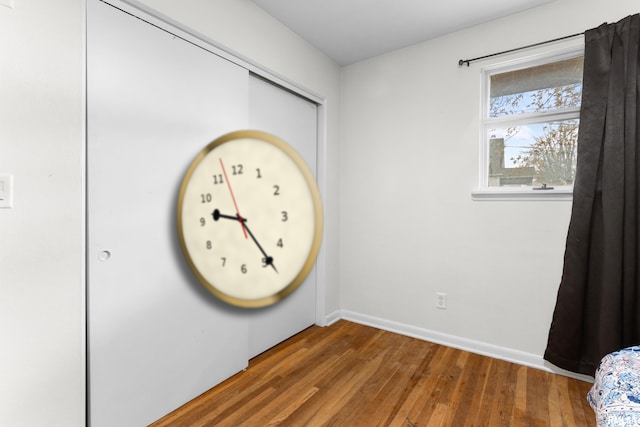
{"hour": 9, "minute": 23, "second": 57}
